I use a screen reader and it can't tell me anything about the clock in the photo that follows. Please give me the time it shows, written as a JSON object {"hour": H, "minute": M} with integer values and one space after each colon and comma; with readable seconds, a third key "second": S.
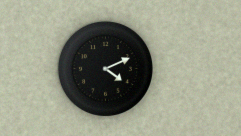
{"hour": 4, "minute": 11}
